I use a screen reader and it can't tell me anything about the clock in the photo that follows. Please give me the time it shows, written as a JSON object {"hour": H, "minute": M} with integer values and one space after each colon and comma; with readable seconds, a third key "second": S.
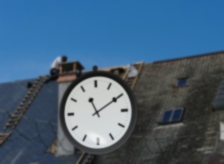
{"hour": 11, "minute": 10}
